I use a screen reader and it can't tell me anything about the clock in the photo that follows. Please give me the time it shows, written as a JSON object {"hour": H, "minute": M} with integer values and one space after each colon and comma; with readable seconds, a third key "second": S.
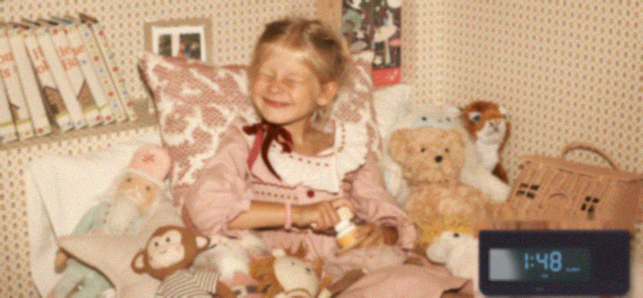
{"hour": 1, "minute": 48}
